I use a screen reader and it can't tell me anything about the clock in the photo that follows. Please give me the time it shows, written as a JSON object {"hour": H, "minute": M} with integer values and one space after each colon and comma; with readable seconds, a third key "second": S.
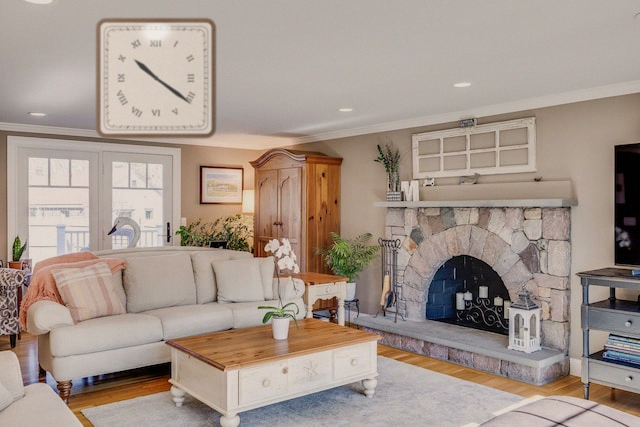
{"hour": 10, "minute": 21}
